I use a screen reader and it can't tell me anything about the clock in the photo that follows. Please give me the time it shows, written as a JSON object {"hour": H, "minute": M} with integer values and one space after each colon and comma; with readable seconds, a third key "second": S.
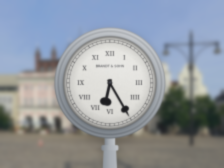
{"hour": 6, "minute": 25}
